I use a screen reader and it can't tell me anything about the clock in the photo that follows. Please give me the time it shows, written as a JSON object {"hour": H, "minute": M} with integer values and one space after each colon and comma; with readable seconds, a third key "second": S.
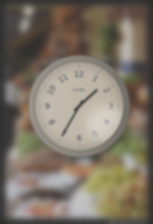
{"hour": 1, "minute": 35}
